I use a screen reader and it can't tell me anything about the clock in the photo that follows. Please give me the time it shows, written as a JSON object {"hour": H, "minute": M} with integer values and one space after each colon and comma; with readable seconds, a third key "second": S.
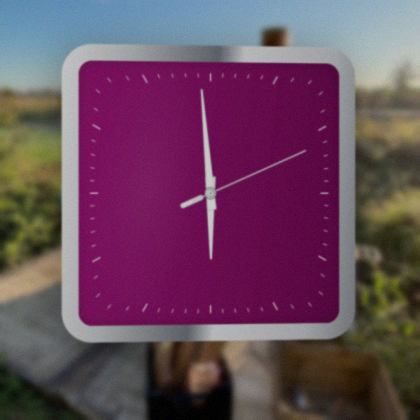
{"hour": 5, "minute": 59, "second": 11}
